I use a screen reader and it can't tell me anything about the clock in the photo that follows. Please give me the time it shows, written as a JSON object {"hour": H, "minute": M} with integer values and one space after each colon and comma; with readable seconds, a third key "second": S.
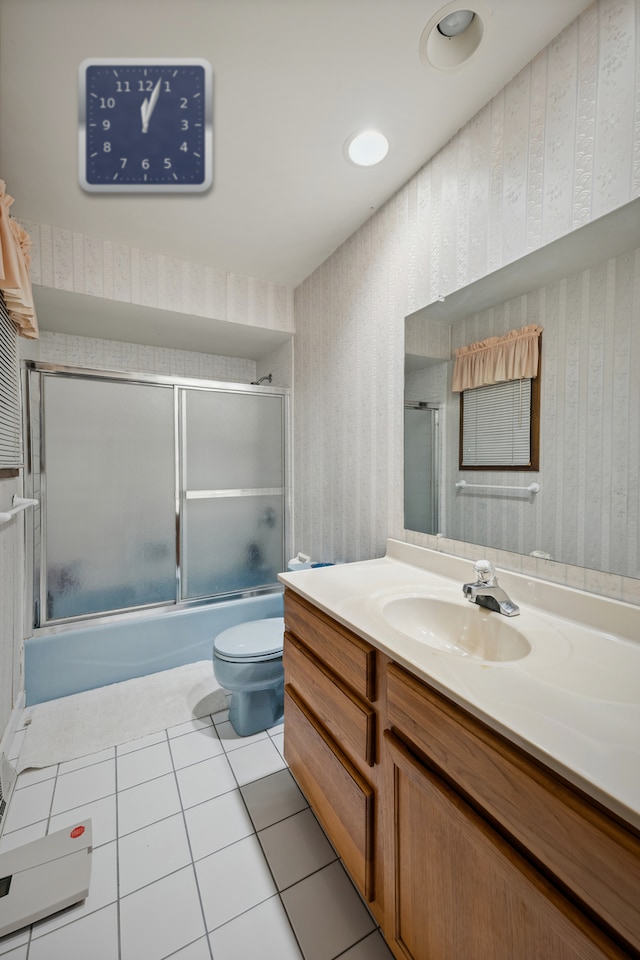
{"hour": 12, "minute": 3}
